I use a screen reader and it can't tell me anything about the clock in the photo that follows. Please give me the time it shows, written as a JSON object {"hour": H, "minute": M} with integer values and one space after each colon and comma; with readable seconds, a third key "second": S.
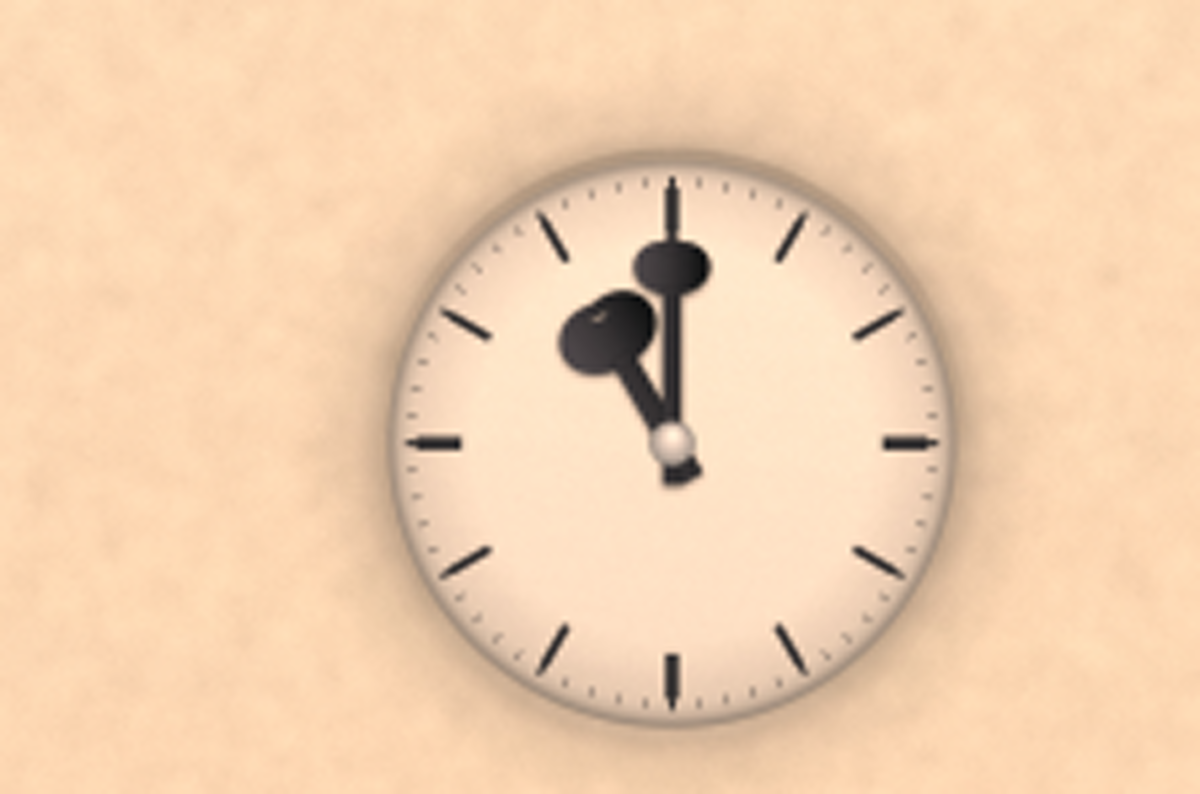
{"hour": 11, "minute": 0}
